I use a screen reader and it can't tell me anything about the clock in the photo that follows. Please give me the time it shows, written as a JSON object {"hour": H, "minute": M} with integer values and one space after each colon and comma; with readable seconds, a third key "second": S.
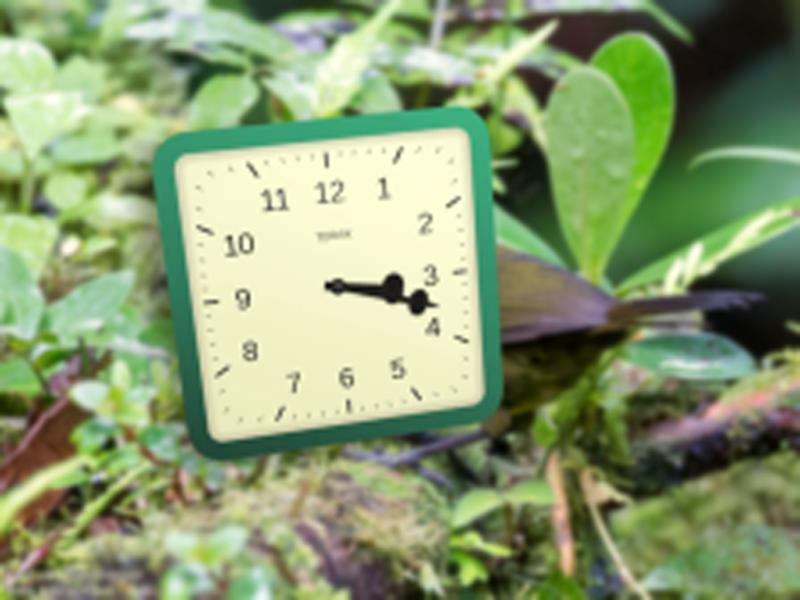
{"hour": 3, "minute": 18}
